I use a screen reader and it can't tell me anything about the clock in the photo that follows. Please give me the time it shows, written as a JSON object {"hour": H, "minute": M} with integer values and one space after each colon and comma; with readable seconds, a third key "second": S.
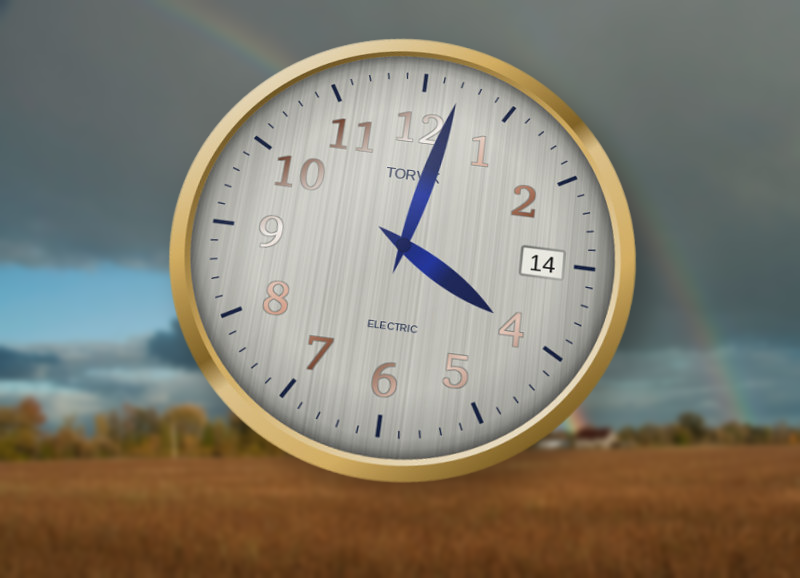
{"hour": 4, "minute": 2}
